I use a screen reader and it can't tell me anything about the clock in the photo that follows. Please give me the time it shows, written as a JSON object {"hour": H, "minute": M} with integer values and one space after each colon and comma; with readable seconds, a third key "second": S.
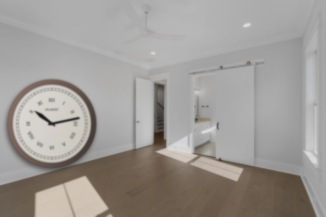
{"hour": 10, "minute": 13}
